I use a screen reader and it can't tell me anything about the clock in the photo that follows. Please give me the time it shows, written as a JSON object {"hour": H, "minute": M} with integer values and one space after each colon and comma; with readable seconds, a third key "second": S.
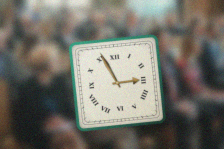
{"hour": 2, "minute": 56}
